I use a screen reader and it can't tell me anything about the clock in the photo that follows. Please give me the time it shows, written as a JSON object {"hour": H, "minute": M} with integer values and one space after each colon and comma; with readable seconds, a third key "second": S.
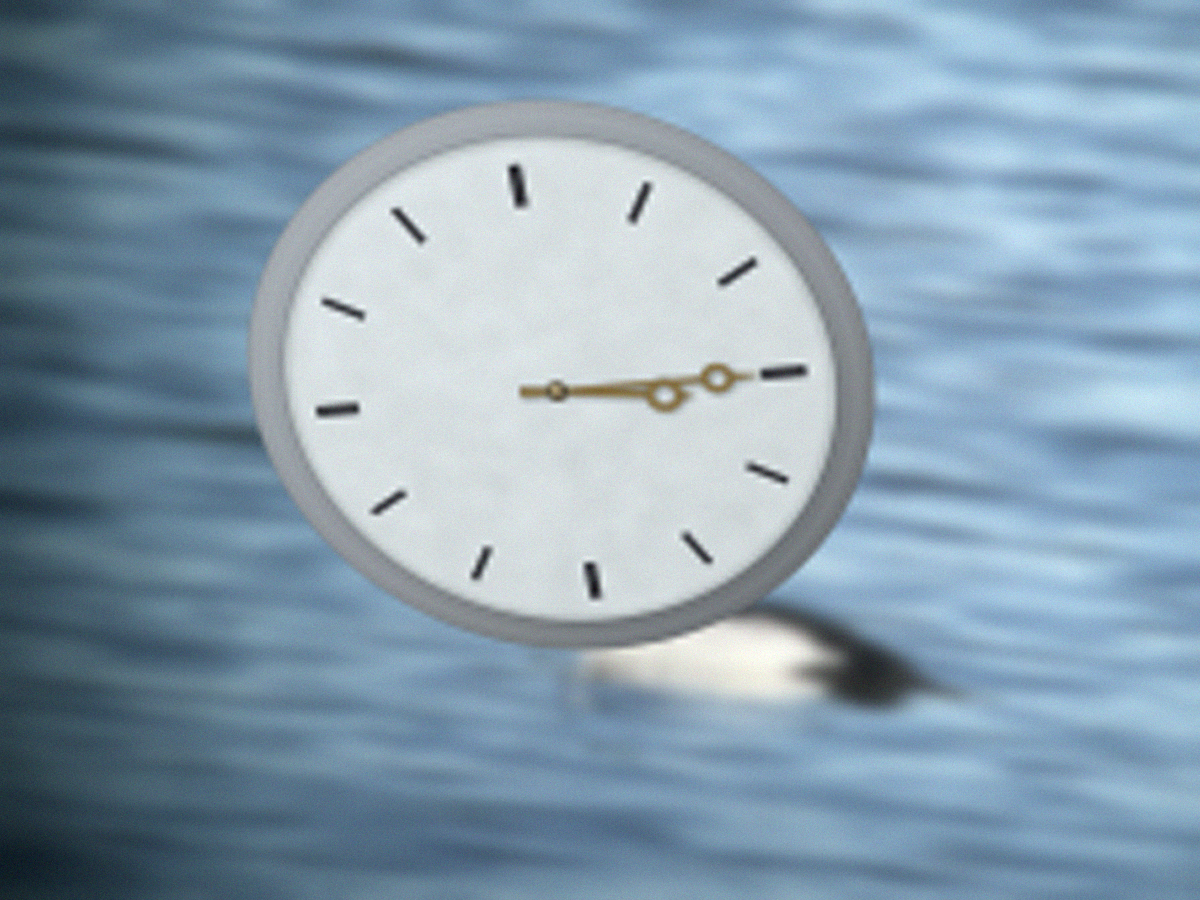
{"hour": 3, "minute": 15}
